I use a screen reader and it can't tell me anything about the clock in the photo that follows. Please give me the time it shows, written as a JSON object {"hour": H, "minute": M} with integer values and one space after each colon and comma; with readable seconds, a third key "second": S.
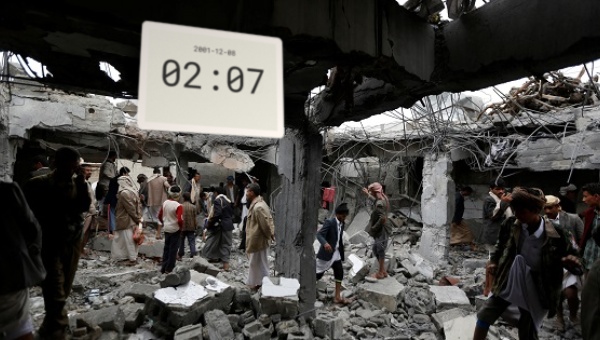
{"hour": 2, "minute": 7}
